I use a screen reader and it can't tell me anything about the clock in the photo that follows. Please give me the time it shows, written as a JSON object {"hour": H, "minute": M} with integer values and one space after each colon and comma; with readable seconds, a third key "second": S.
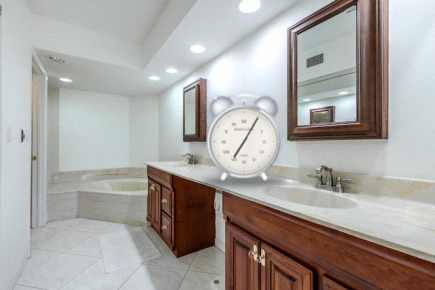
{"hour": 7, "minute": 5}
